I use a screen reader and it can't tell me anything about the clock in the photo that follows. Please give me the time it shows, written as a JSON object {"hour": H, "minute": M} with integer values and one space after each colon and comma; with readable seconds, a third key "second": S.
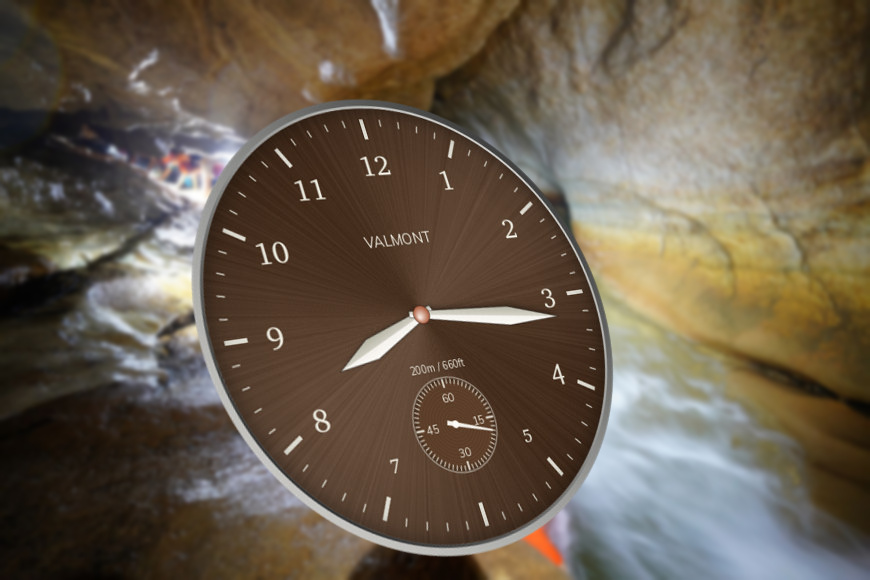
{"hour": 8, "minute": 16, "second": 18}
